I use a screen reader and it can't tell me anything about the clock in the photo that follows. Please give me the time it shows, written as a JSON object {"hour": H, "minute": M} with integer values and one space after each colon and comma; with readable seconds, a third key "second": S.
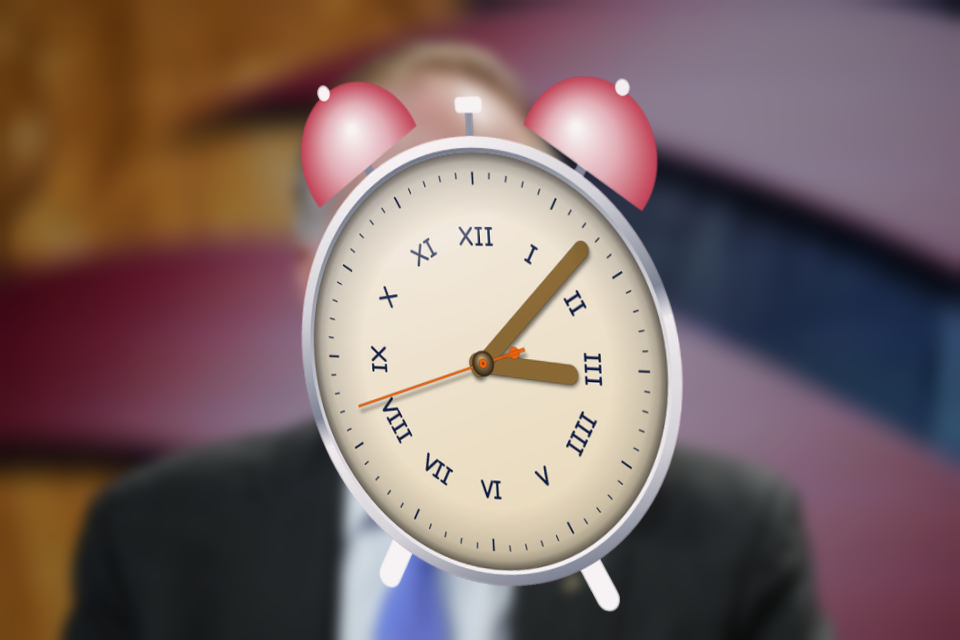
{"hour": 3, "minute": 7, "second": 42}
